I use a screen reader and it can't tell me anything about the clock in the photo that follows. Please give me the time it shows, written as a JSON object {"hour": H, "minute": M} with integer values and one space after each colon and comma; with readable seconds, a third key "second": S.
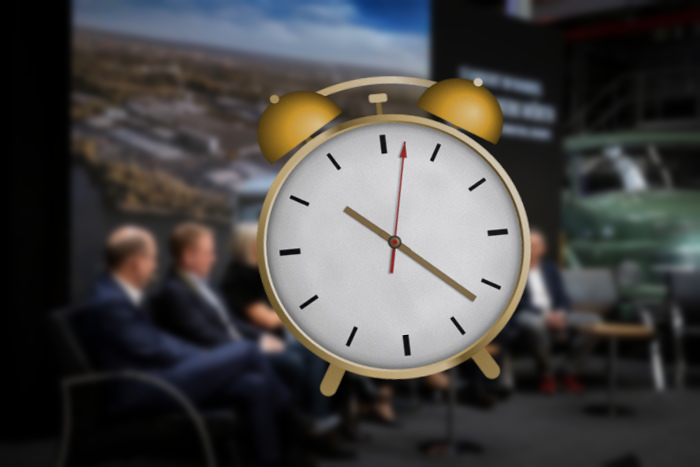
{"hour": 10, "minute": 22, "second": 2}
